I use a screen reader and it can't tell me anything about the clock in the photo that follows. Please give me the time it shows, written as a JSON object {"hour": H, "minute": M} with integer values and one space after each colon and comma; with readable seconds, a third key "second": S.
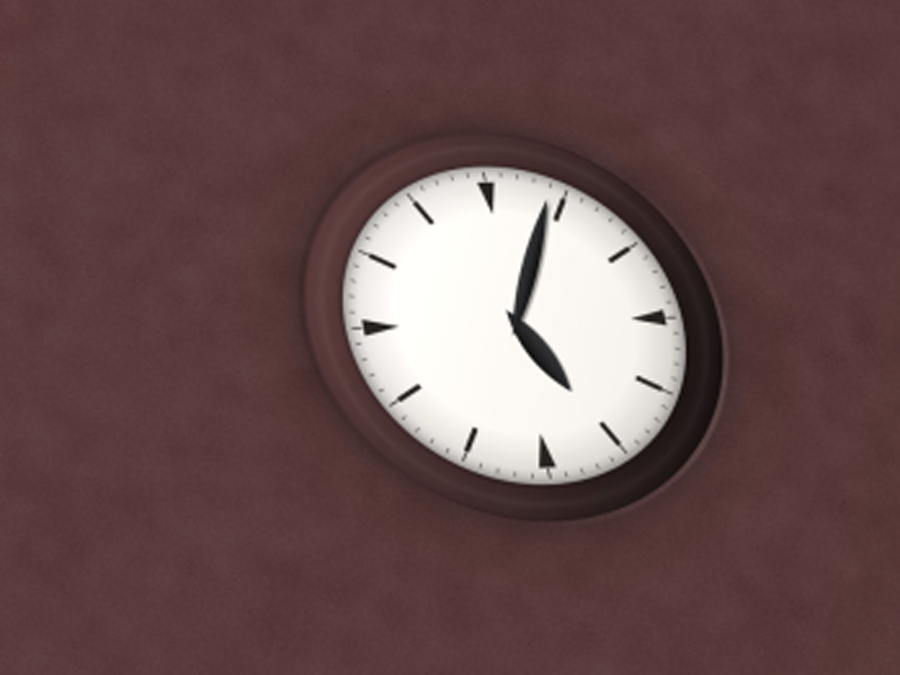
{"hour": 5, "minute": 4}
